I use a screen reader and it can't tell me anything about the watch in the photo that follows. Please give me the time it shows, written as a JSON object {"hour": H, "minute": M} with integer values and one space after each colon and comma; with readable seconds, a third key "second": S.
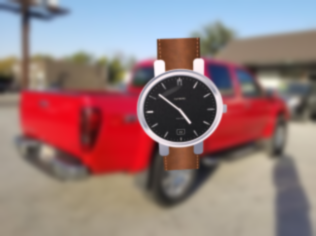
{"hour": 4, "minute": 52}
